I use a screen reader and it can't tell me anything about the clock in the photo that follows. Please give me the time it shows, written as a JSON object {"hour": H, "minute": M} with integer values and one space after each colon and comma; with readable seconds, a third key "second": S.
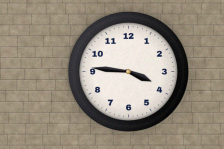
{"hour": 3, "minute": 46}
